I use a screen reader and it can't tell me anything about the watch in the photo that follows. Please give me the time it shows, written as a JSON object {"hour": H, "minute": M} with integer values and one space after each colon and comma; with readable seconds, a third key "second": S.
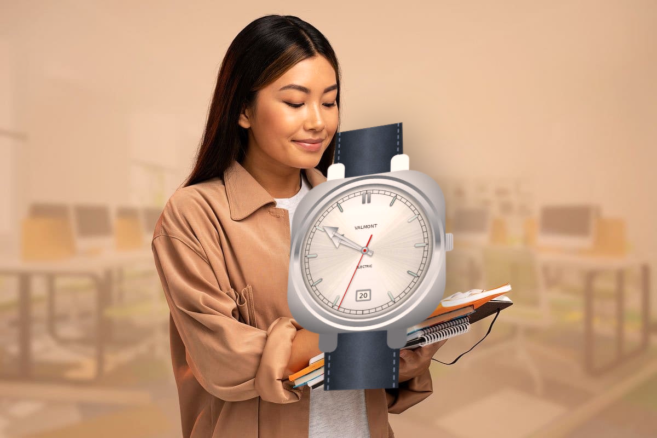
{"hour": 9, "minute": 50, "second": 34}
